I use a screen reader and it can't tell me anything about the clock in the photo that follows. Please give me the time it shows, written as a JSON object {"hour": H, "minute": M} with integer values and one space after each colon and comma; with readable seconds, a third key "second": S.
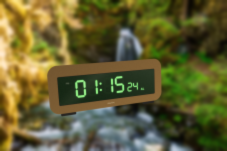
{"hour": 1, "minute": 15, "second": 24}
